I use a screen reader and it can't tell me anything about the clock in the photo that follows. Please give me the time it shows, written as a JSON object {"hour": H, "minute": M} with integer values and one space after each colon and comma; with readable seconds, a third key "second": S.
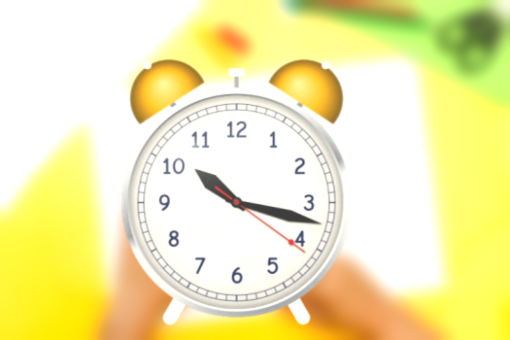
{"hour": 10, "minute": 17, "second": 21}
